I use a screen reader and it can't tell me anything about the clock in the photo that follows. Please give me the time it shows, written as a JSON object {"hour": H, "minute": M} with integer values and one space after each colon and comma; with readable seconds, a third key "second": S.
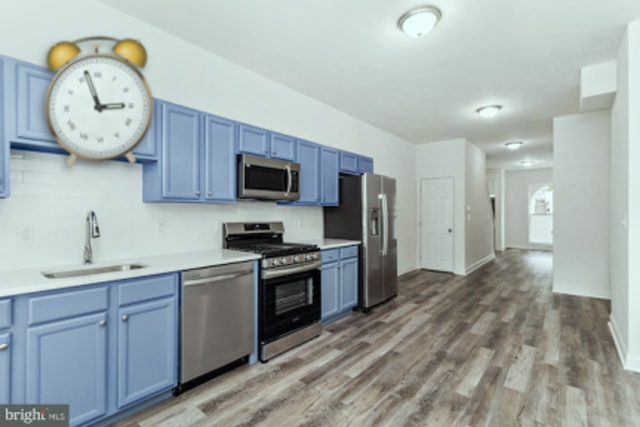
{"hour": 2, "minute": 57}
